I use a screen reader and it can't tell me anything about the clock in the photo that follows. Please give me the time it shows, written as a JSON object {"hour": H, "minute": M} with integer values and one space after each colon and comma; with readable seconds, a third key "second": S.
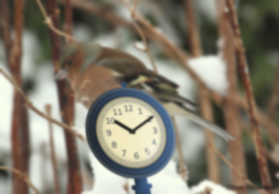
{"hour": 10, "minute": 10}
